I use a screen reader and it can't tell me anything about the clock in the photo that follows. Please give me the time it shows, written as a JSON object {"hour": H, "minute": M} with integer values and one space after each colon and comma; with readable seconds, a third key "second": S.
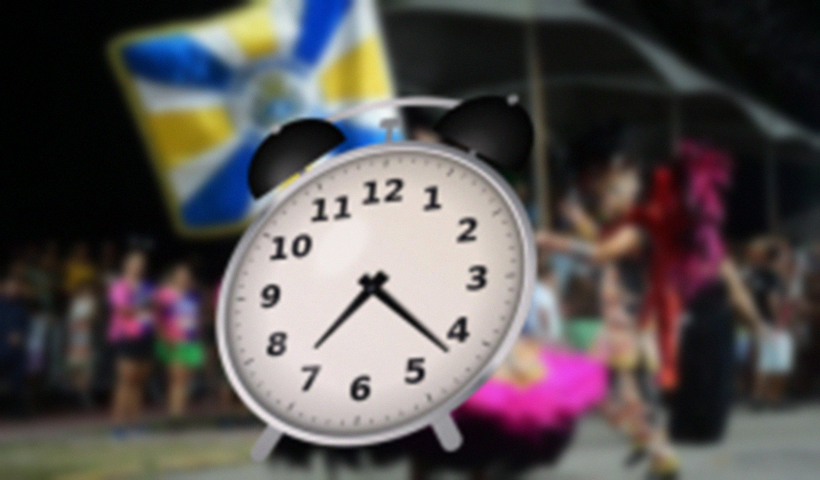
{"hour": 7, "minute": 22}
